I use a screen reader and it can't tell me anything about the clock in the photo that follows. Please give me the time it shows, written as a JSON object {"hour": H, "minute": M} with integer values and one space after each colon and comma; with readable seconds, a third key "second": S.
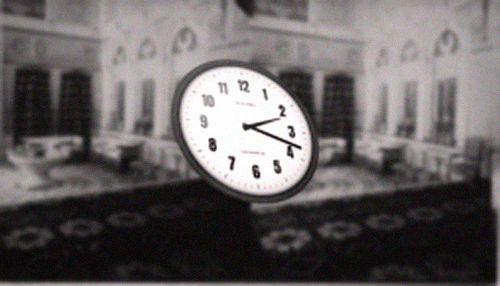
{"hour": 2, "minute": 18}
